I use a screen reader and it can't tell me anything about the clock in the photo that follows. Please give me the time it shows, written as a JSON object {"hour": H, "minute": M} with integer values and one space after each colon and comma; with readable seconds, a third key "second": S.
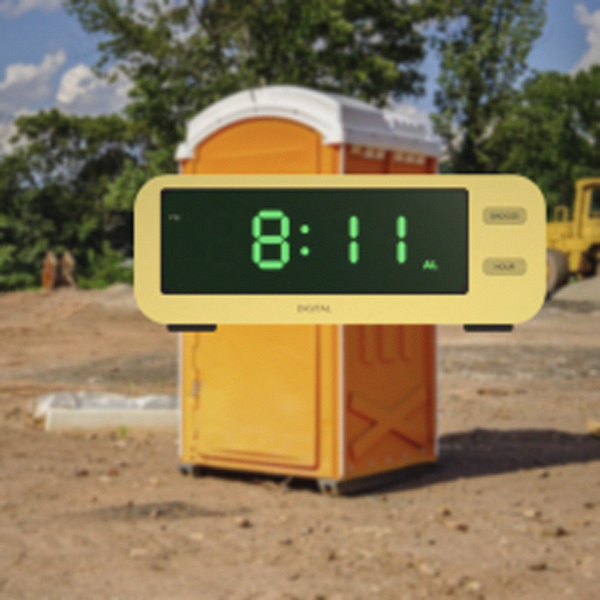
{"hour": 8, "minute": 11}
